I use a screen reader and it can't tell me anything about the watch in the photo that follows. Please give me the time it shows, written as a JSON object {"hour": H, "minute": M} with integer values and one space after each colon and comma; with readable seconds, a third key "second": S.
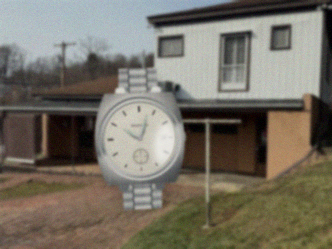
{"hour": 10, "minute": 3}
